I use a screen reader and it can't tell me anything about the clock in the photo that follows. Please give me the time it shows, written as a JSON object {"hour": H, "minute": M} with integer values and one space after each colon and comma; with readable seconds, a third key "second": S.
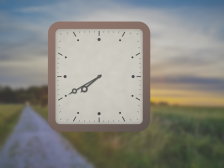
{"hour": 7, "minute": 40}
